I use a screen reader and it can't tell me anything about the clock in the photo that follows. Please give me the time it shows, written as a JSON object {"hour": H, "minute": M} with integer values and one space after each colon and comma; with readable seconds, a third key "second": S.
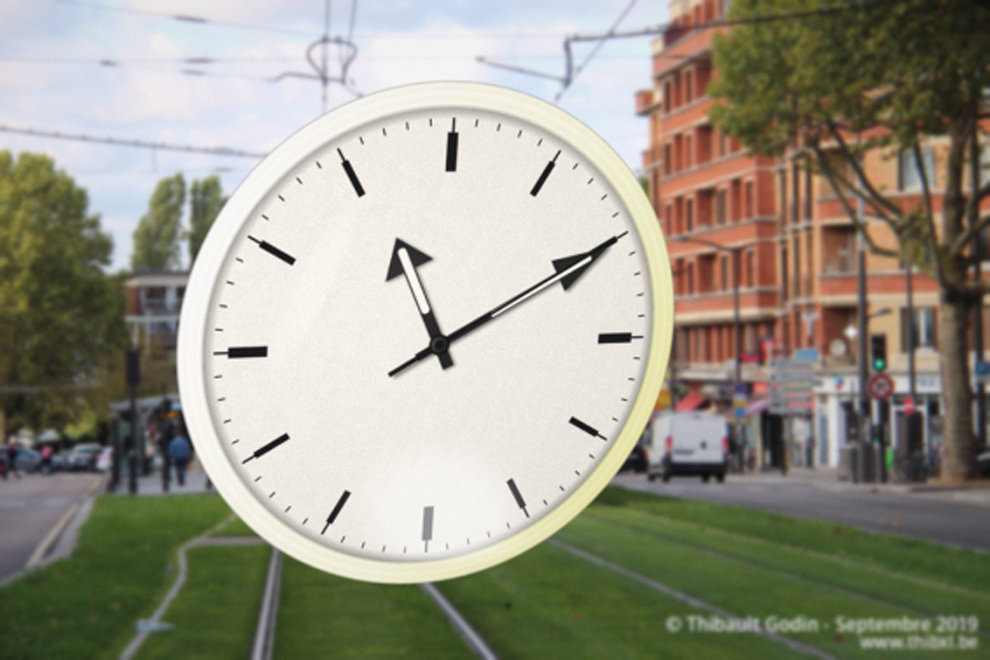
{"hour": 11, "minute": 10, "second": 10}
